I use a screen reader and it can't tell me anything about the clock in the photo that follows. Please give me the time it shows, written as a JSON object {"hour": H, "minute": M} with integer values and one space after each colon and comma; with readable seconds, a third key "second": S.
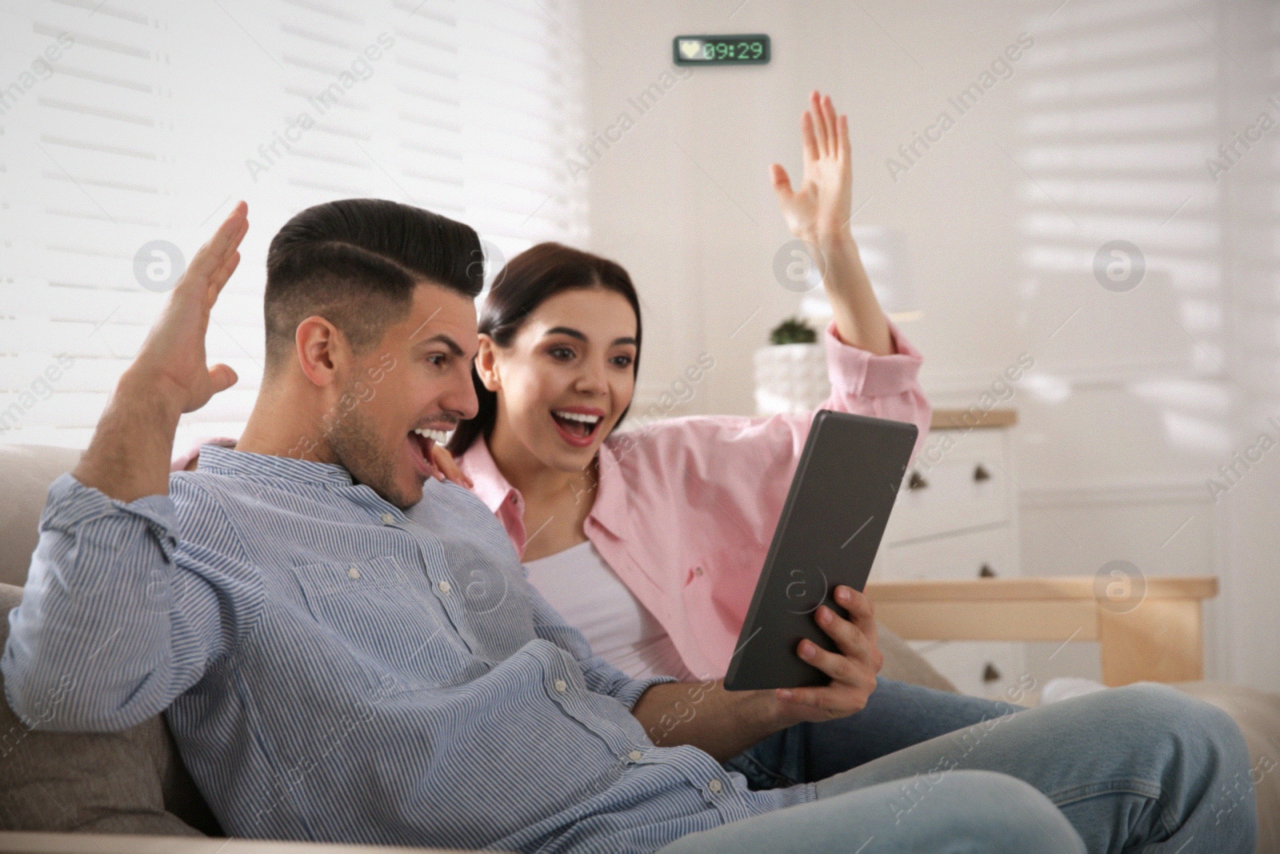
{"hour": 9, "minute": 29}
